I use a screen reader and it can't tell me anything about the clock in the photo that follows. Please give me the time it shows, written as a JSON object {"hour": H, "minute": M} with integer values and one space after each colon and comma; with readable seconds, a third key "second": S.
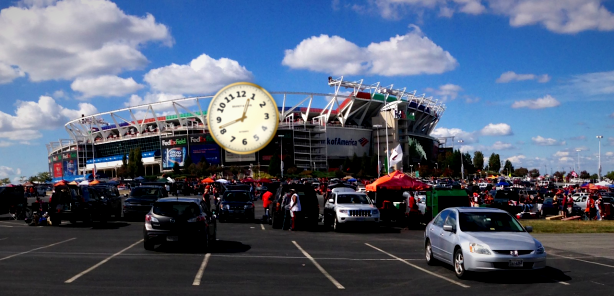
{"hour": 12, "minute": 42}
